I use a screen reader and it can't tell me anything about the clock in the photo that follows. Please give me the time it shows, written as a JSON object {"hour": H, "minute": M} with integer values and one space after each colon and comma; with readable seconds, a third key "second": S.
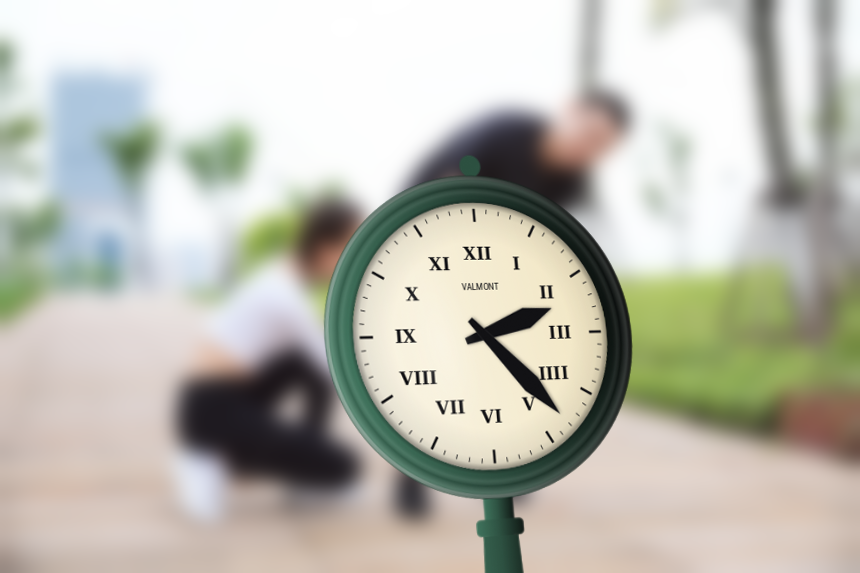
{"hour": 2, "minute": 23}
